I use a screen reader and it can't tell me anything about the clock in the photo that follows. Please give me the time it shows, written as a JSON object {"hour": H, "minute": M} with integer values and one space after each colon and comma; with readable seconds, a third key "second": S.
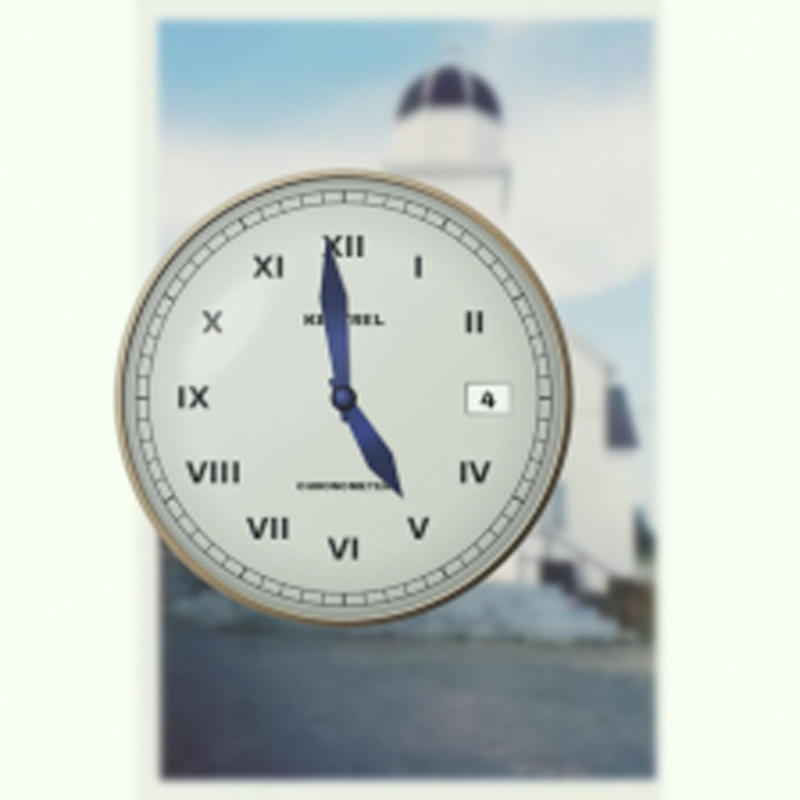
{"hour": 4, "minute": 59}
